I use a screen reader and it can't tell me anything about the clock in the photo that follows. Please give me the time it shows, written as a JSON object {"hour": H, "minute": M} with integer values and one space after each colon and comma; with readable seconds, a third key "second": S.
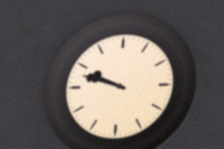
{"hour": 9, "minute": 48}
